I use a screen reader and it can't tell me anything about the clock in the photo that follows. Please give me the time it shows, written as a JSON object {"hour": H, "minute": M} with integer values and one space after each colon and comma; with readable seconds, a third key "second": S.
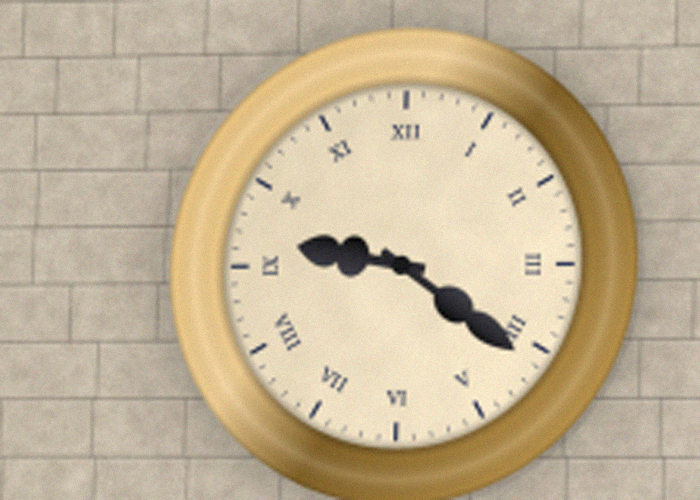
{"hour": 9, "minute": 21}
